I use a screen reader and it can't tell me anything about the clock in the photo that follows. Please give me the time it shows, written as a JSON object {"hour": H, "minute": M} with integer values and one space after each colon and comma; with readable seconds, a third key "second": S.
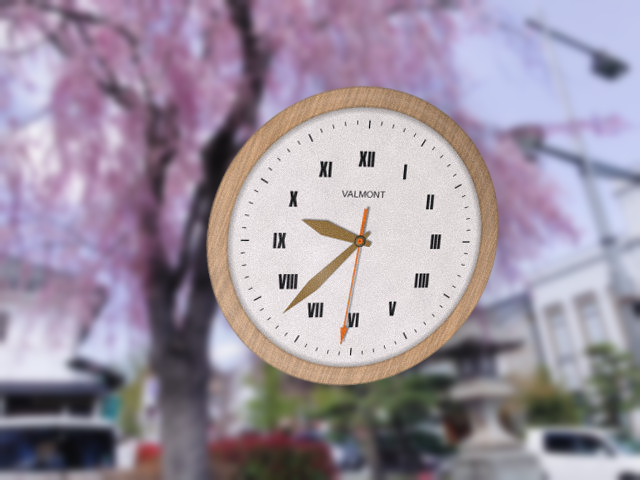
{"hour": 9, "minute": 37, "second": 31}
